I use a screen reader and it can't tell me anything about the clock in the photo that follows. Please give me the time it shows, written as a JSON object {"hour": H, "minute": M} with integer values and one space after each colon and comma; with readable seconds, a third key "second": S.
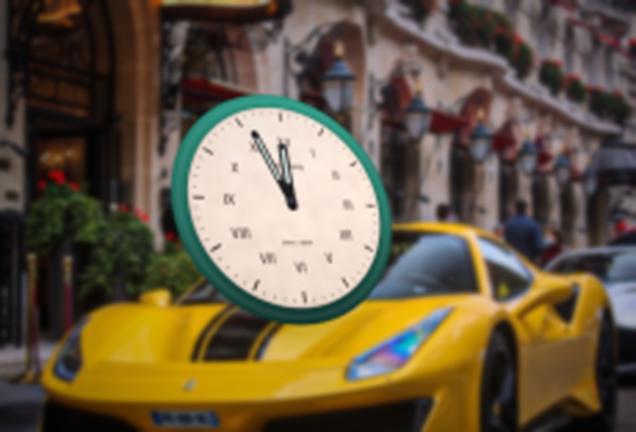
{"hour": 11, "minute": 56}
